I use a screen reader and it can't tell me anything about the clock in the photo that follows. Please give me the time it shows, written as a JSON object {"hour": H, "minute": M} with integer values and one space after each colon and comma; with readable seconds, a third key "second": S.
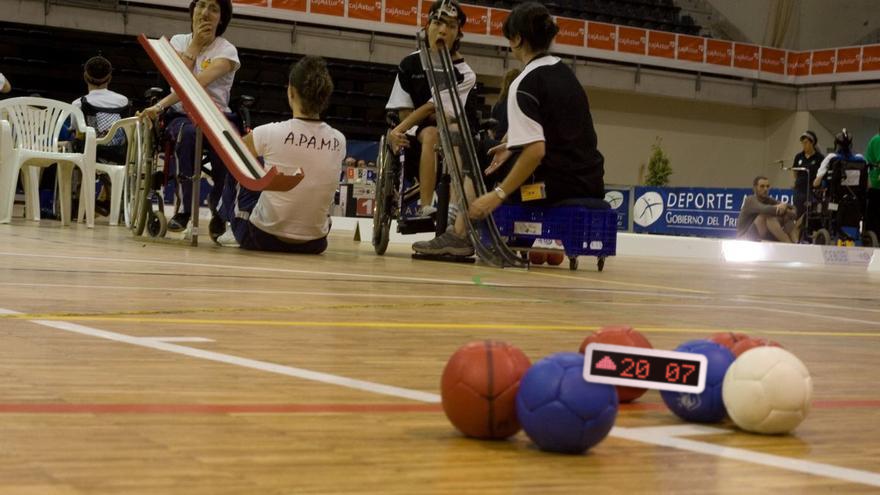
{"hour": 20, "minute": 7}
